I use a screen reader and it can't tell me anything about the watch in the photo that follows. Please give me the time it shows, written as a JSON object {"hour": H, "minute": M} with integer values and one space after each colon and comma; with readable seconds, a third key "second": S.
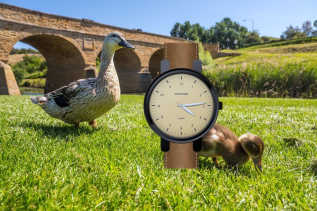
{"hour": 4, "minute": 14}
